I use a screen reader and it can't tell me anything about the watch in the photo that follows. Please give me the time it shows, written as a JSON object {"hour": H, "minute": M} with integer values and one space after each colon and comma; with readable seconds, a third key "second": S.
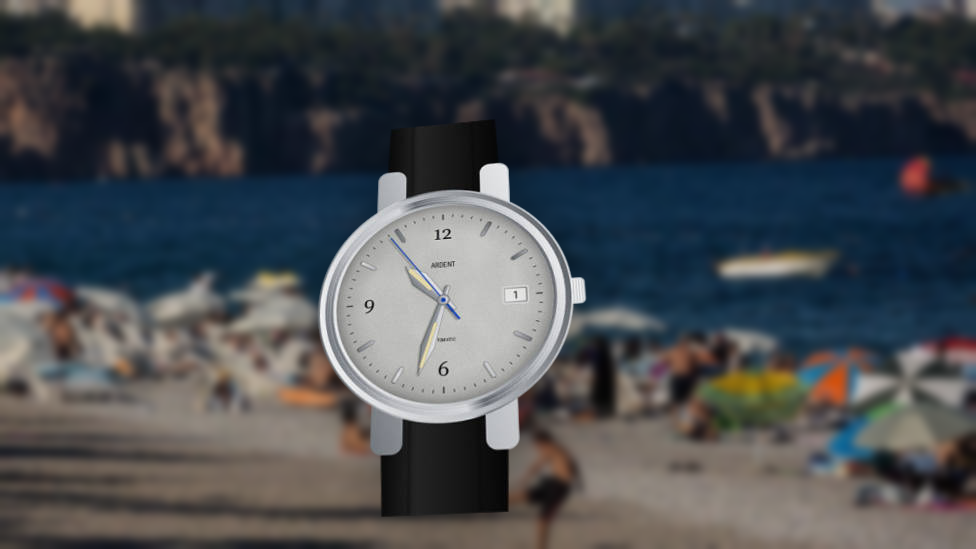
{"hour": 10, "minute": 32, "second": 54}
